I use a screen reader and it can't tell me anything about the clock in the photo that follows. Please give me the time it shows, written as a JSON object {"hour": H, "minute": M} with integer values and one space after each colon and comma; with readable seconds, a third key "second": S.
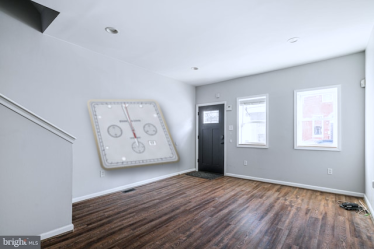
{"hour": 5, "minute": 59}
